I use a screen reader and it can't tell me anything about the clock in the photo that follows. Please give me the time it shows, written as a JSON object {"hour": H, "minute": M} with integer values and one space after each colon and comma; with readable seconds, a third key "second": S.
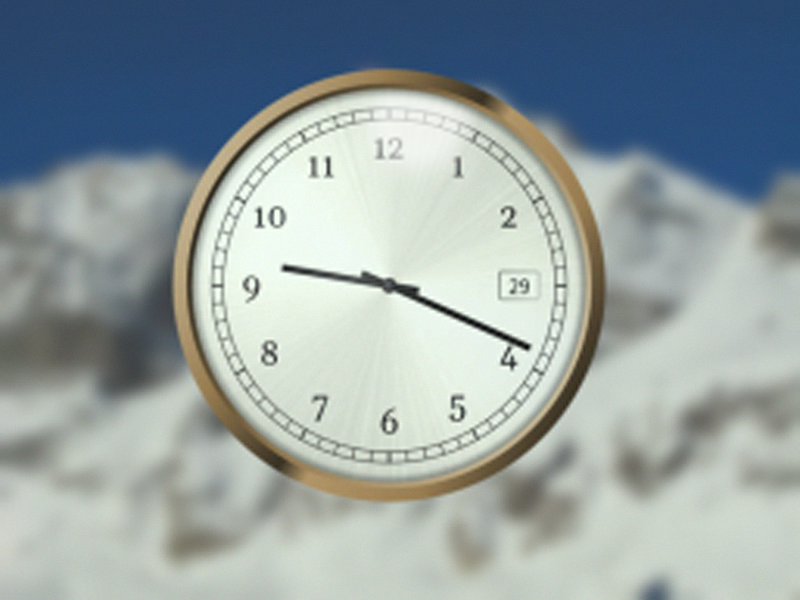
{"hour": 9, "minute": 19}
